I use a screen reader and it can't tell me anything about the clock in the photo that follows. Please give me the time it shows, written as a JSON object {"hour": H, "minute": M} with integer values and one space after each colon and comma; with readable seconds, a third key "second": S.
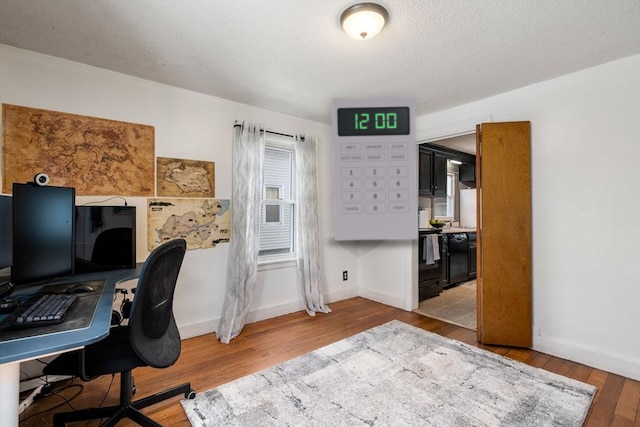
{"hour": 12, "minute": 0}
